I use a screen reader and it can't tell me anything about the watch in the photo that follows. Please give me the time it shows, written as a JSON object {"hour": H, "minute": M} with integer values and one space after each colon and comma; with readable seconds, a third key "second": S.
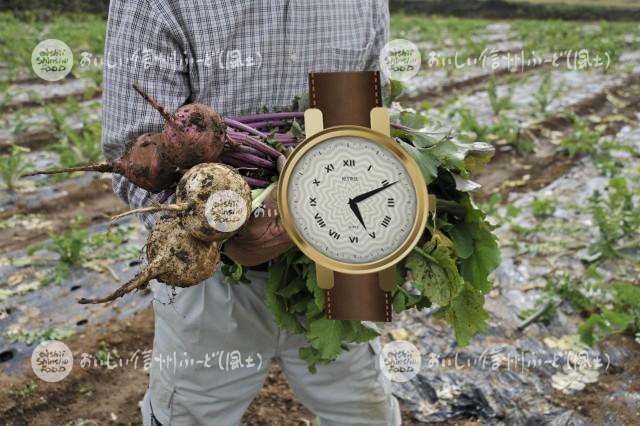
{"hour": 5, "minute": 11}
